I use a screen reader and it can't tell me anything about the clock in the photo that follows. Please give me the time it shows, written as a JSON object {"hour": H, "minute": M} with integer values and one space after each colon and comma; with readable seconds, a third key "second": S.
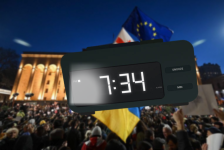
{"hour": 7, "minute": 34}
